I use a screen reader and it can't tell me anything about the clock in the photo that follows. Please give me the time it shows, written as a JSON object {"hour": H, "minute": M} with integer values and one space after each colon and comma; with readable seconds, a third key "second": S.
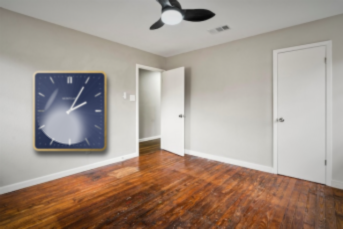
{"hour": 2, "minute": 5}
